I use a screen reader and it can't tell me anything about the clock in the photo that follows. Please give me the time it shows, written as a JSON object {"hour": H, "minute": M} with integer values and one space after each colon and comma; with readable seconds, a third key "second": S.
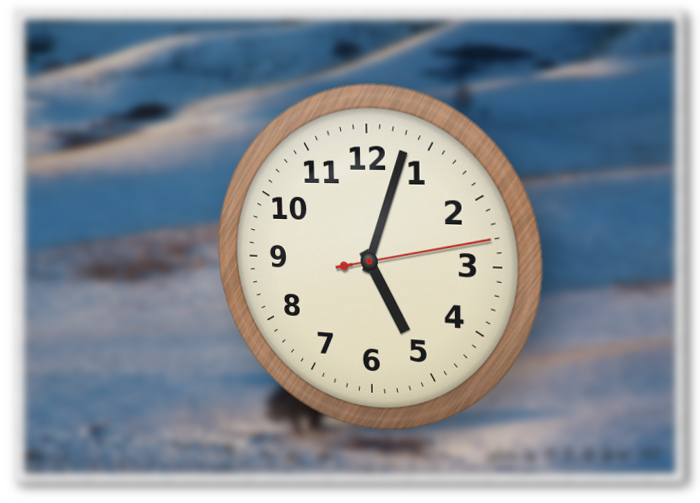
{"hour": 5, "minute": 3, "second": 13}
